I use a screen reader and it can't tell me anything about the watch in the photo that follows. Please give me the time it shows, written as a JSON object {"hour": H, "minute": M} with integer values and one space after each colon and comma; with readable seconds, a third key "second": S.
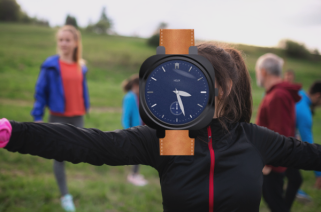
{"hour": 3, "minute": 27}
